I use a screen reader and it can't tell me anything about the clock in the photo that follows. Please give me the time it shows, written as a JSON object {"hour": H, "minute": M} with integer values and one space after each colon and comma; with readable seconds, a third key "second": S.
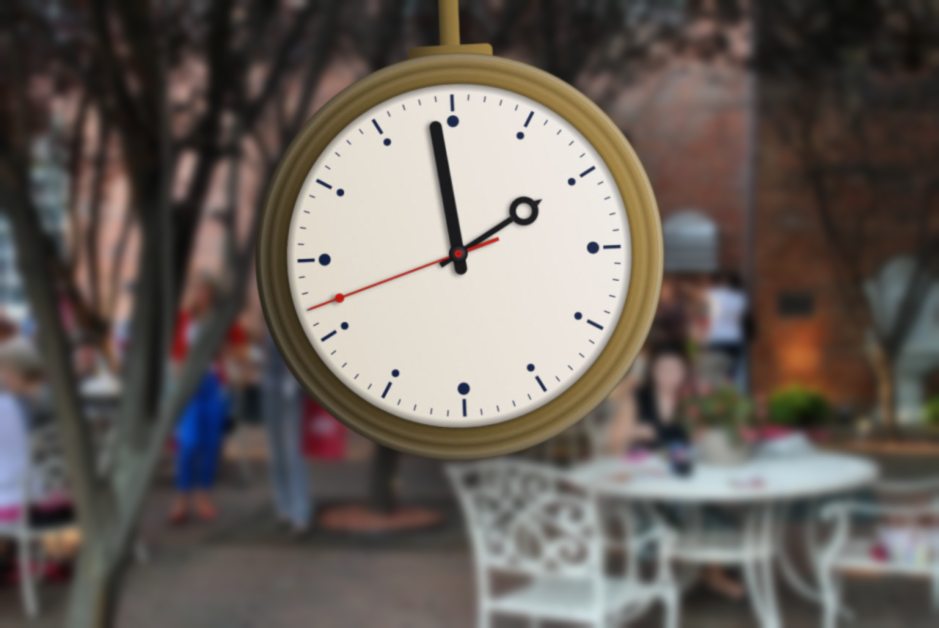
{"hour": 1, "minute": 58, "second": 42}
